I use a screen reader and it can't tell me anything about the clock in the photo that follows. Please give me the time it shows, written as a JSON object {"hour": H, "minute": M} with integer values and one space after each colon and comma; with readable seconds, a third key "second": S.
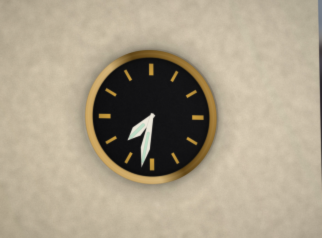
{"hour": 7, "minute": 32}
